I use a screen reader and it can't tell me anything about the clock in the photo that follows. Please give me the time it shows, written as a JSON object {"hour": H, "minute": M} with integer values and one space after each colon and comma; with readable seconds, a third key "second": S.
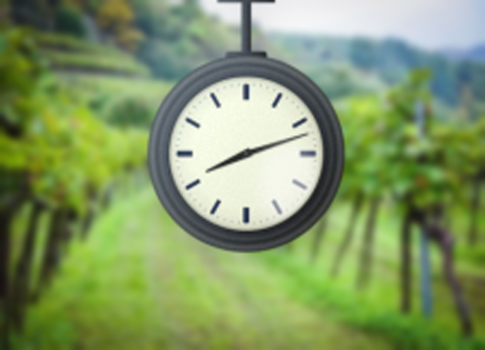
{"hour": 8, "minute": 12}
